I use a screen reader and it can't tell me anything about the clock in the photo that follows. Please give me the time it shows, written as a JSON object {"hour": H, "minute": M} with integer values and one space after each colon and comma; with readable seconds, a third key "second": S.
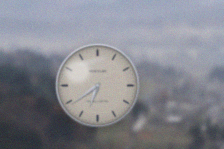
{"hour": 6, "minute": 39}
